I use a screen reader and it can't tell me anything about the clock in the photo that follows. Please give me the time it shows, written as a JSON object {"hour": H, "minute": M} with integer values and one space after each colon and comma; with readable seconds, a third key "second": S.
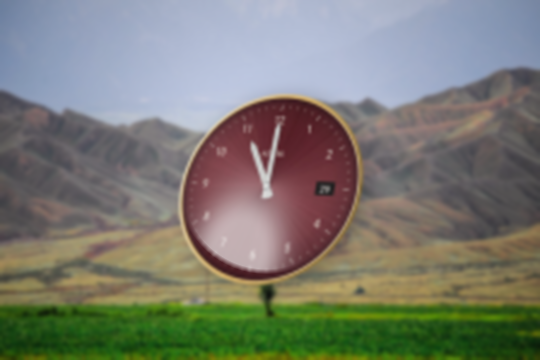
{"hour": 11, "minute": 0}
